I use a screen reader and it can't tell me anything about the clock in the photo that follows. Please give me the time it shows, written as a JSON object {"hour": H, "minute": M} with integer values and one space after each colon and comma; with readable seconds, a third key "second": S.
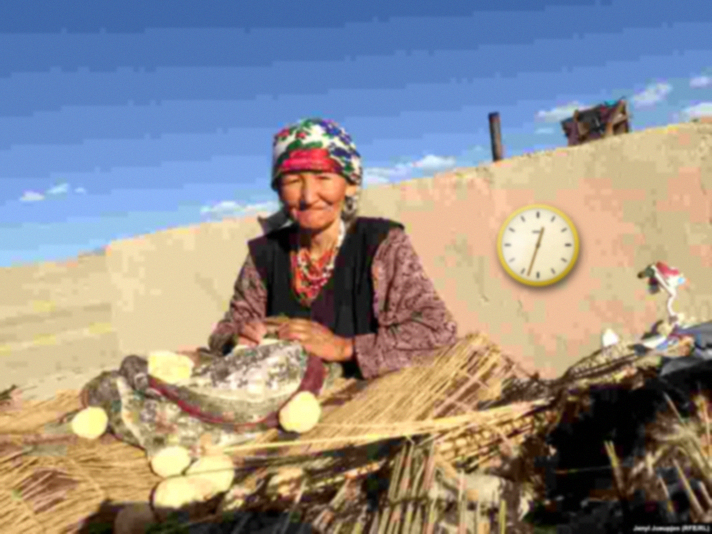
{"hour": 12, "minute": 33}
